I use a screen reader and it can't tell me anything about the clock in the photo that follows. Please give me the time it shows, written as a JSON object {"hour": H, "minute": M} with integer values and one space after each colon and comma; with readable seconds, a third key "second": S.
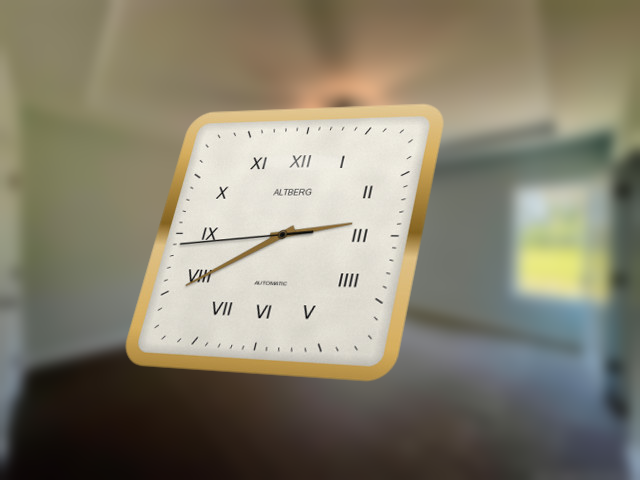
{"hour": 2, "minute": 39, "second": 44}
